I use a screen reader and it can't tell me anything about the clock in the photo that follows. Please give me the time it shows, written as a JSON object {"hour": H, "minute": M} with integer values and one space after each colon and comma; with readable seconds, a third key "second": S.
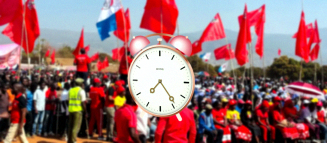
{"hour": 7, "minute": 24}
